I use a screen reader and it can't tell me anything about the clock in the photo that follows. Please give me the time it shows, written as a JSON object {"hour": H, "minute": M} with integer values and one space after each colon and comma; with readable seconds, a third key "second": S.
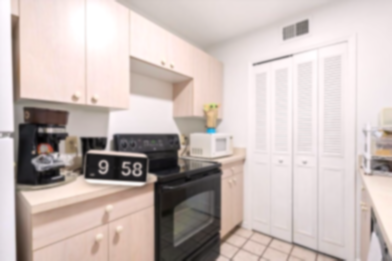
{"hour": 9, "minute": 58}
